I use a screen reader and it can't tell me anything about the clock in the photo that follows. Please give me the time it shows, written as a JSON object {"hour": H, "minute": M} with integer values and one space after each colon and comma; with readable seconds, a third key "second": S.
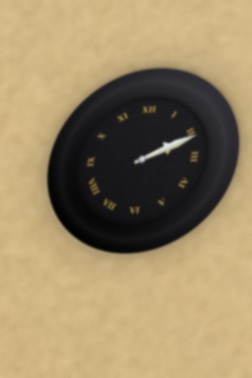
{"hour": 2, "minute": 11}
